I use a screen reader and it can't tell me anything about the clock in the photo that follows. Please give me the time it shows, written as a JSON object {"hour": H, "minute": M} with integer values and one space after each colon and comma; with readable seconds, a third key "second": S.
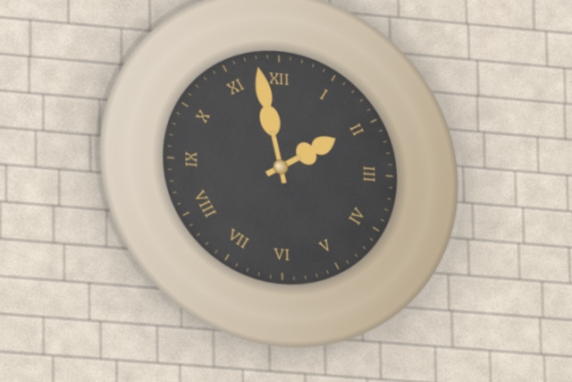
{"hour": 1, "minute": 58}
